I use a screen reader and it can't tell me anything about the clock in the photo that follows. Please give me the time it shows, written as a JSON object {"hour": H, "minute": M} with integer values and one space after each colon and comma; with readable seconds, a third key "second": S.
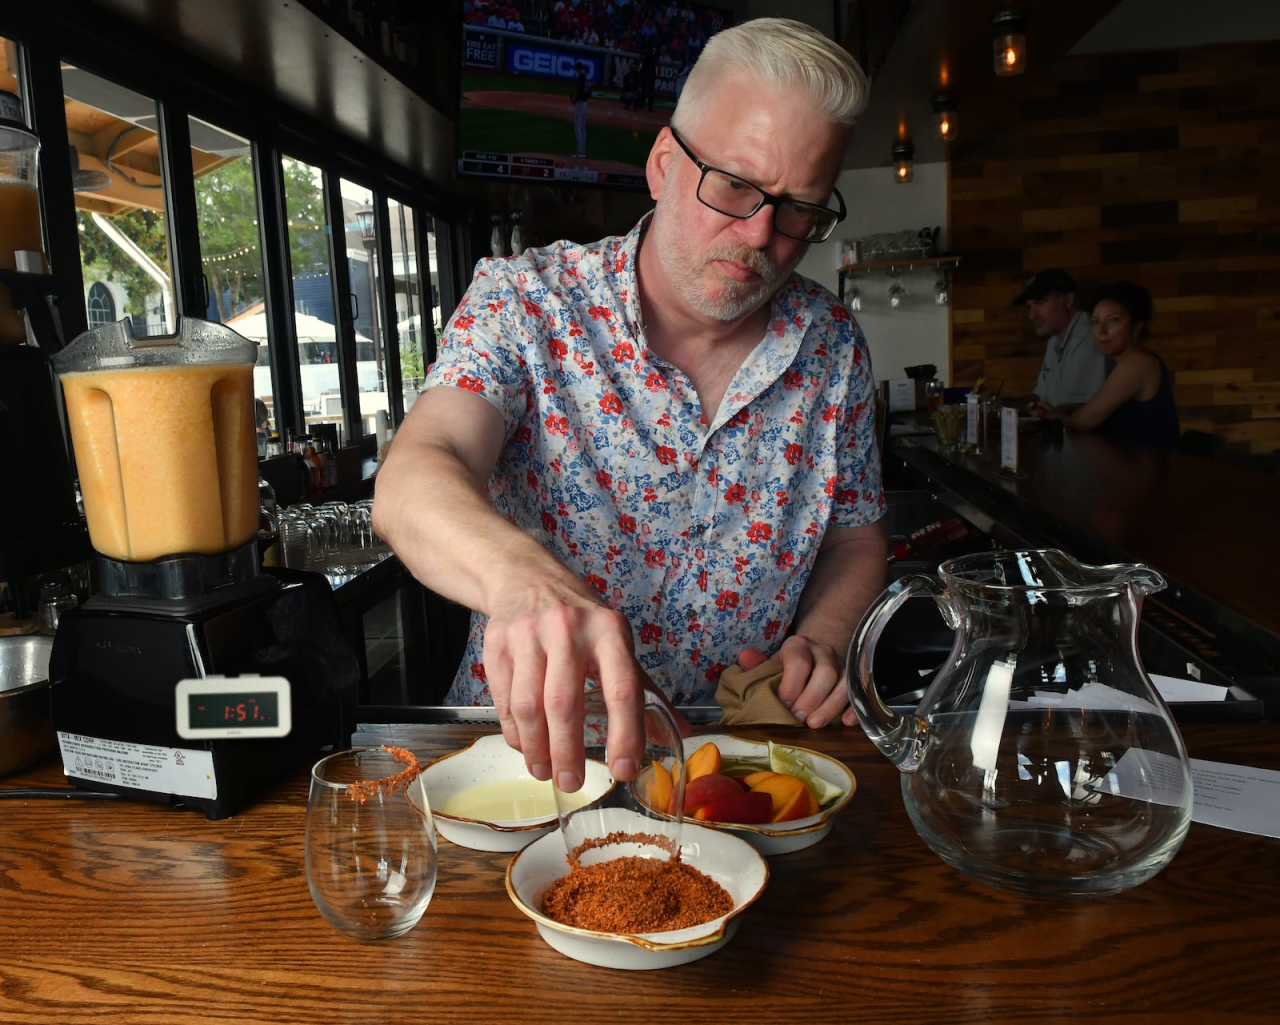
{"hour": 1, "minute": 51}
